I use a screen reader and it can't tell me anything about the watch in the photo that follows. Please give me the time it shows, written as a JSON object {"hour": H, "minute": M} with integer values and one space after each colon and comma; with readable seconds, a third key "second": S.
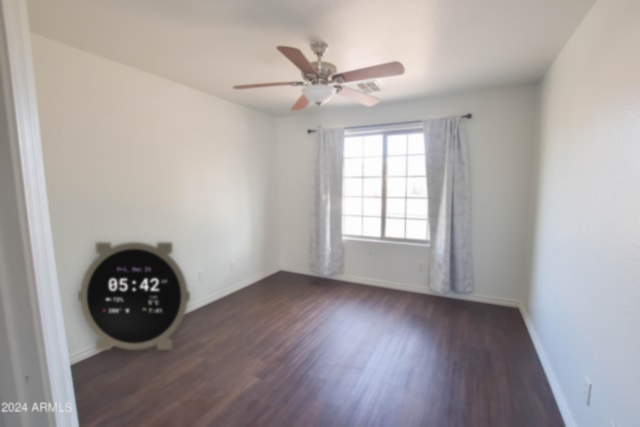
{"hour": 5, "minute": 42}
